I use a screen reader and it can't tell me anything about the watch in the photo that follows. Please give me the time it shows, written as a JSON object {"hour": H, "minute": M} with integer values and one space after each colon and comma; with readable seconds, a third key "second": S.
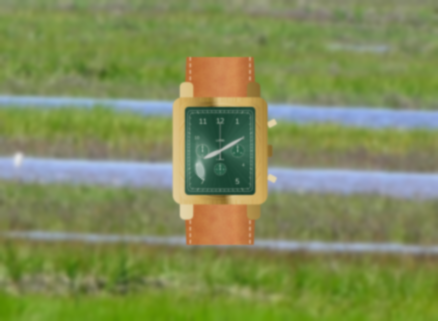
{"hour": 8, "minute": 10}
